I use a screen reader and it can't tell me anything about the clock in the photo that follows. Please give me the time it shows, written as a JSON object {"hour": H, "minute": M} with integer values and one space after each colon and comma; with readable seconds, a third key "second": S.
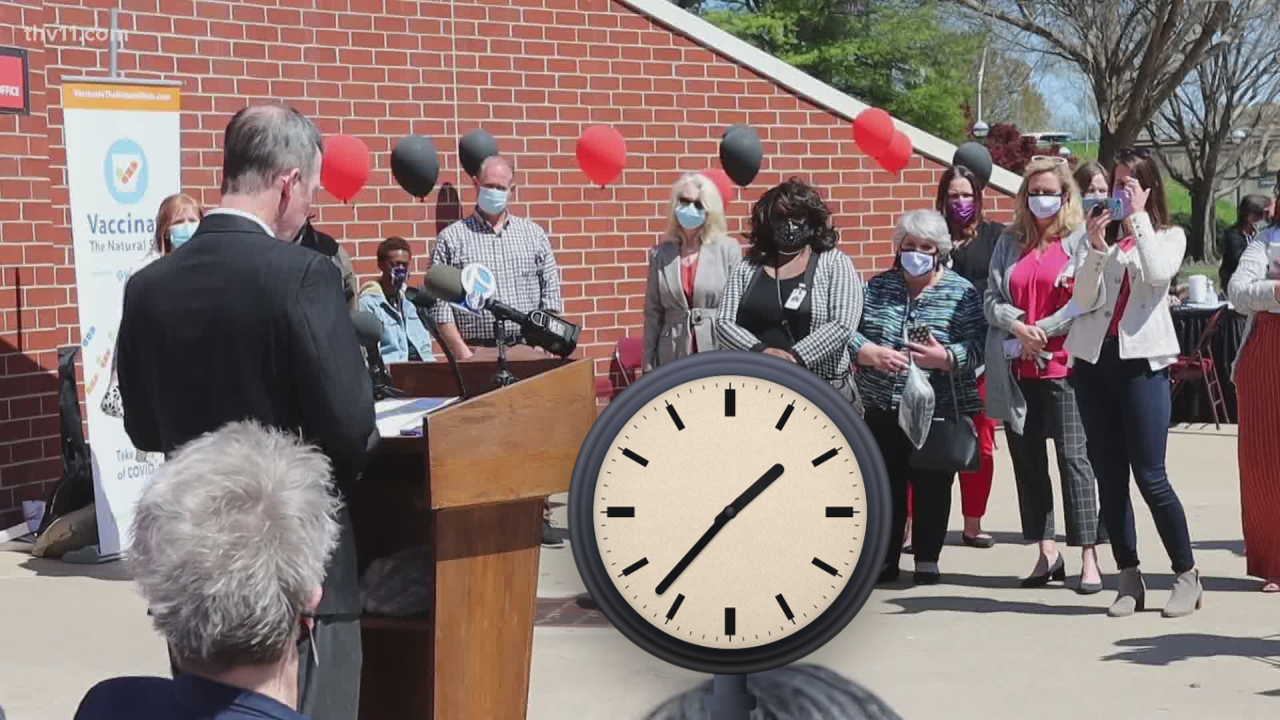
{"hour": 1, "minute": 37}
